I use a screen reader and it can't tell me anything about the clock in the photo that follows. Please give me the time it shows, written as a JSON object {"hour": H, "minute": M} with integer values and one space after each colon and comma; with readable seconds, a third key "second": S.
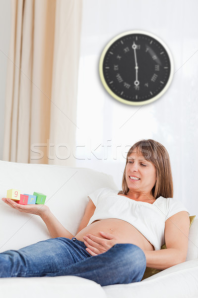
{"hour": 5, "minute": 59}
